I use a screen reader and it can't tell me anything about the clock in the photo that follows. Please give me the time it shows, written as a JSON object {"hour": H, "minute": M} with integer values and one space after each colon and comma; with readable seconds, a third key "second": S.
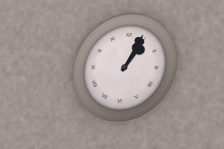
{"hour": 1, "minute": 4}
